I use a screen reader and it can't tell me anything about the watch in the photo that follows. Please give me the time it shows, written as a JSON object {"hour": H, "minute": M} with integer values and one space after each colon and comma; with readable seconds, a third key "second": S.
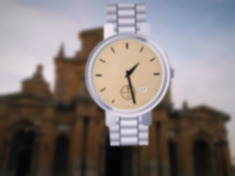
{"hour": 1, "minute": 28}
